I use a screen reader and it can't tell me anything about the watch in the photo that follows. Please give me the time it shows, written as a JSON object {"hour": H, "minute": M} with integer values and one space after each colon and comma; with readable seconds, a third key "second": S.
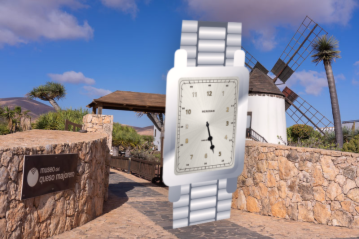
{"hour": 5, "minute": 27}
